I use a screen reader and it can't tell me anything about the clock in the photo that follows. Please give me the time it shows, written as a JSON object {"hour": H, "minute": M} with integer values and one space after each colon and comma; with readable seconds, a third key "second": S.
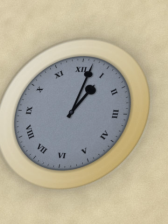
{"hour": 1, "minute": 2}
